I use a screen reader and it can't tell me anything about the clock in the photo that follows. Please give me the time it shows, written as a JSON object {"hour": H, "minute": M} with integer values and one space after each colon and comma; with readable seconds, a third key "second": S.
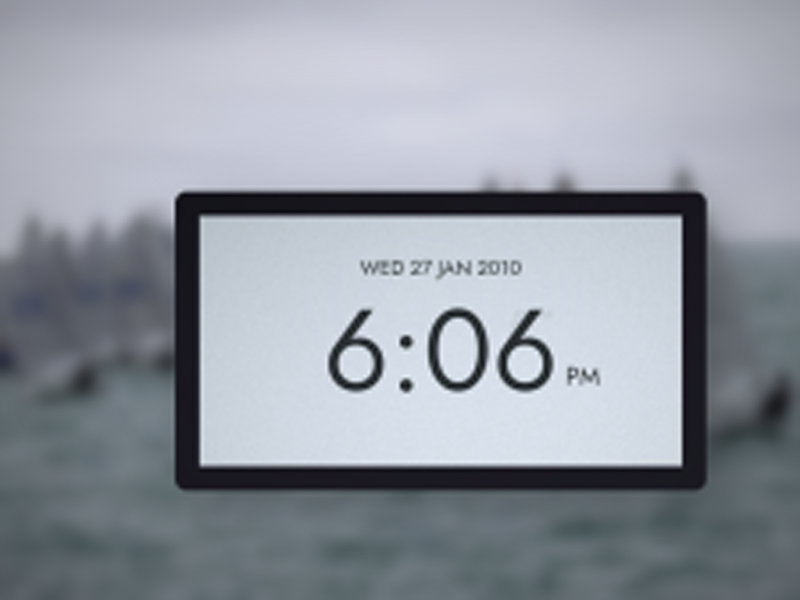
{"hour": 6, "minute": 6}
